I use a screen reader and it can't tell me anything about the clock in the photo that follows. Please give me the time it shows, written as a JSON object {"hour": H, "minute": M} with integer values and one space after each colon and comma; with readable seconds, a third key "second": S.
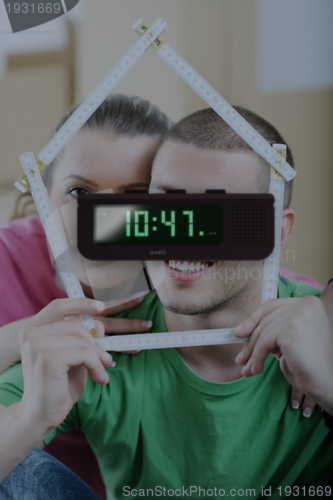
{"hour": 10, "minute": 47}
